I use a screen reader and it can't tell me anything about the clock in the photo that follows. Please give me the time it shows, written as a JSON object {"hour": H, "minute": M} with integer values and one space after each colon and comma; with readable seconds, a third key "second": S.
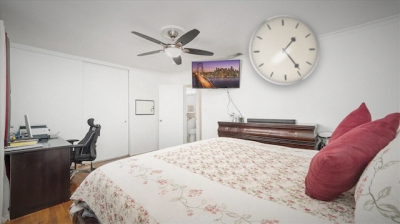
{"hour": 1, "minute": 24}
